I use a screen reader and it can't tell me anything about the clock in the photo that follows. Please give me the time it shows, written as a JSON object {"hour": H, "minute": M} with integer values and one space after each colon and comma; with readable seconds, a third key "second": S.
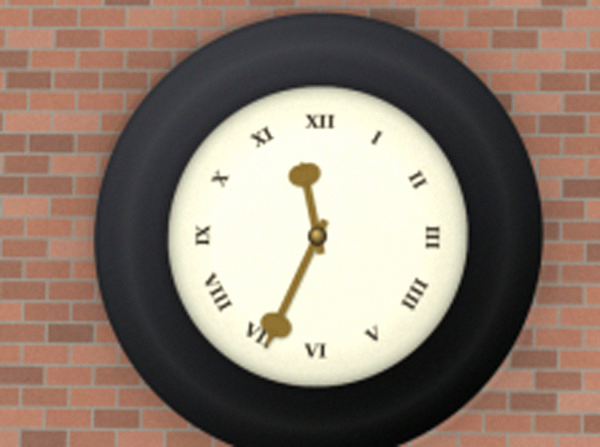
{"hour": 11, "minute": 34}
